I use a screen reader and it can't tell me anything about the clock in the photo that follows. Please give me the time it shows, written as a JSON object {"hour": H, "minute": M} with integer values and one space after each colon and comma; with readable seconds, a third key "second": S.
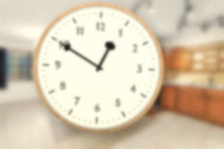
{"hour": 12, "minute": 50}
